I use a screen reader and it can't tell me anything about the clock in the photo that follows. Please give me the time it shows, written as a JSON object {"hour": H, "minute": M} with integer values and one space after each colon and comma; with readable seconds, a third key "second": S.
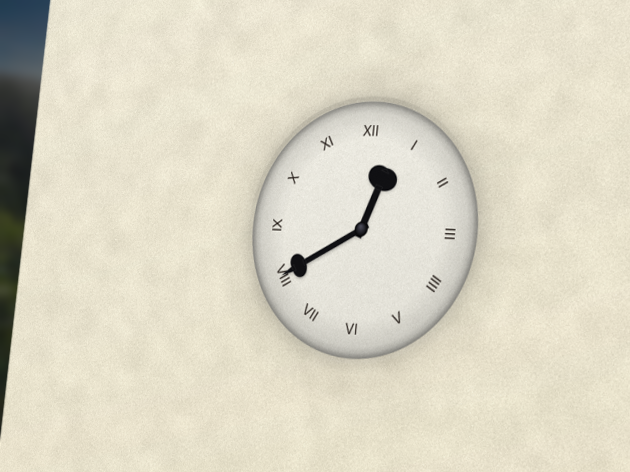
{"hour": 12, "minute": 40}
